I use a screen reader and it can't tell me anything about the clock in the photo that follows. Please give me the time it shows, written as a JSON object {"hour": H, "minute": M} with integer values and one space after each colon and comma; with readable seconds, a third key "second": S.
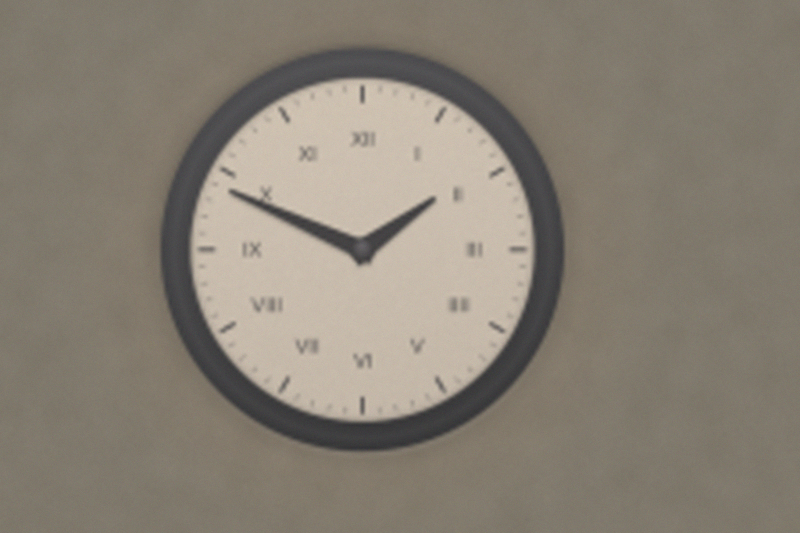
{"hour": 1, "minute": 49}
